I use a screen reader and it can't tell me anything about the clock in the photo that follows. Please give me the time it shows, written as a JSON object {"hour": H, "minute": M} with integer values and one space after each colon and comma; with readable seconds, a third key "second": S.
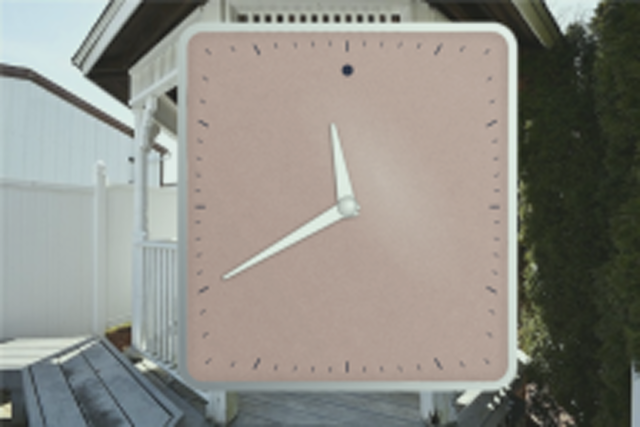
{"hour": 11, "minute": 40}
